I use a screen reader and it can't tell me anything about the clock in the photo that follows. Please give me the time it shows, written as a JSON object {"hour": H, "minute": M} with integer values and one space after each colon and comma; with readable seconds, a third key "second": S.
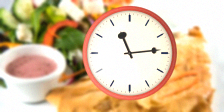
{"hour": 11, "minute": 14}
